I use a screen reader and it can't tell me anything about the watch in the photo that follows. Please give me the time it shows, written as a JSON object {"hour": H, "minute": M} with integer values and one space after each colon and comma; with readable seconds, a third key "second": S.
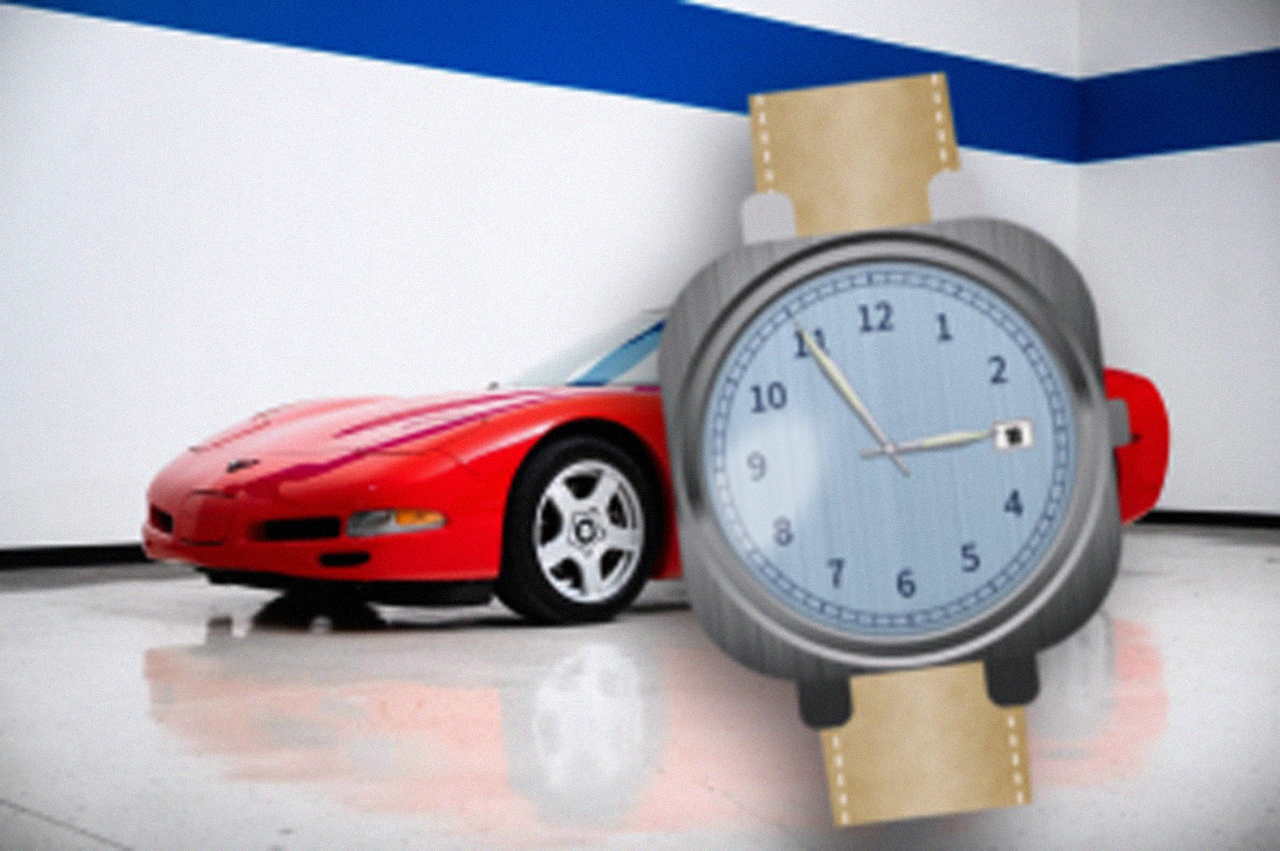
{"hour": 2, "minute": 55}
